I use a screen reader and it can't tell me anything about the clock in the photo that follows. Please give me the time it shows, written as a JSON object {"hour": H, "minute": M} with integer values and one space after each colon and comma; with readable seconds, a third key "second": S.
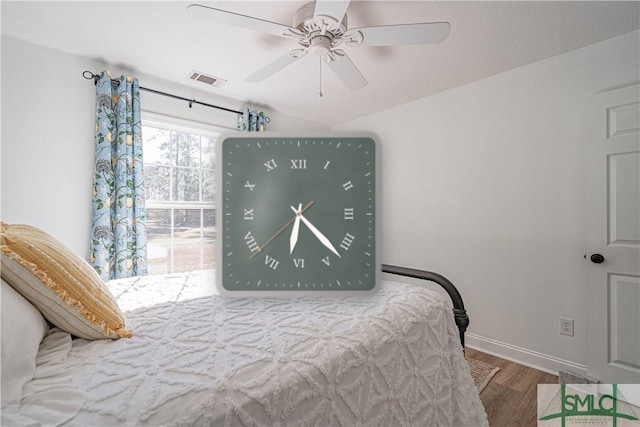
{"hour": 6, "minute": 22, "second": 38}
